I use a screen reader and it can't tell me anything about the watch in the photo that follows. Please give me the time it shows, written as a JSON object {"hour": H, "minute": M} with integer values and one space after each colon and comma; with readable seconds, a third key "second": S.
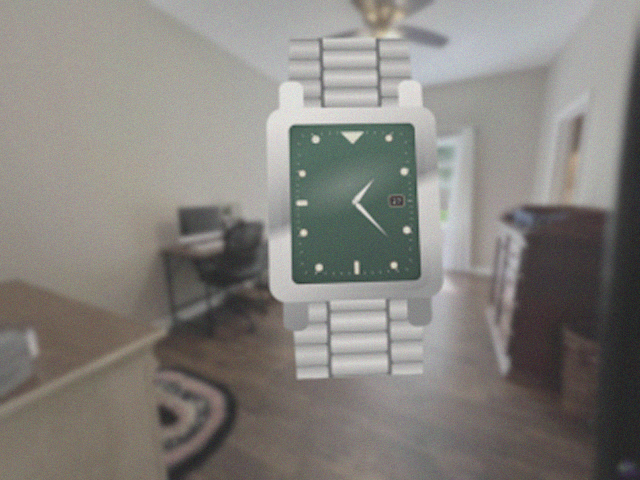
{"hour": 1, "minute": 23}
